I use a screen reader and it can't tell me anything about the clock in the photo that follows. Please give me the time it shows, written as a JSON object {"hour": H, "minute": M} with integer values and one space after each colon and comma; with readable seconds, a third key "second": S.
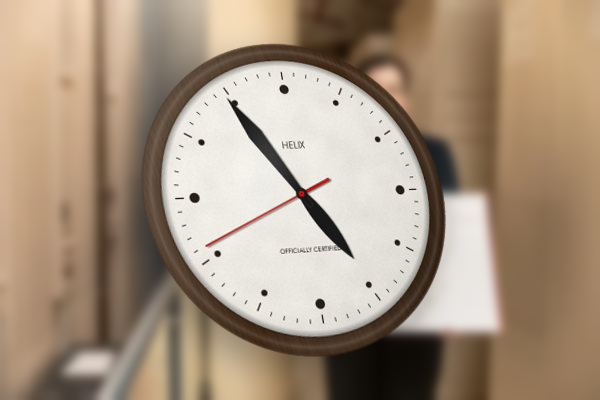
{"hour": 4, "minute": 54, "second": 41}
